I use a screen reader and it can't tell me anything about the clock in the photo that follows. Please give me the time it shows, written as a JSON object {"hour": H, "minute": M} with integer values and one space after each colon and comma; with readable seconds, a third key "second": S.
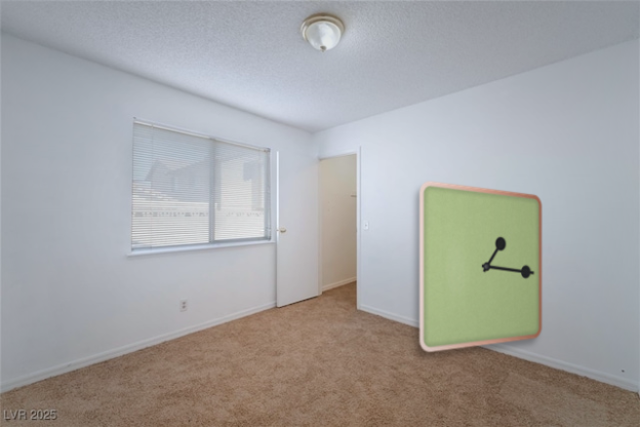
{"hour": 1, "minute": 16}
